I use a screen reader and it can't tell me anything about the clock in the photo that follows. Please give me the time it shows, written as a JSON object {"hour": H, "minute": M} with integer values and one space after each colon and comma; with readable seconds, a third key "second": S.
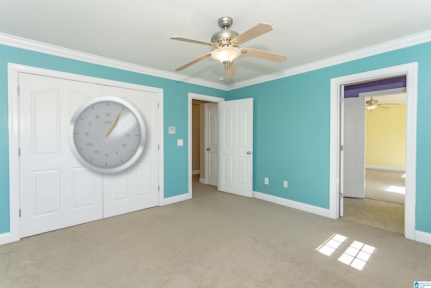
{"hour": 1, "minute": 5}
